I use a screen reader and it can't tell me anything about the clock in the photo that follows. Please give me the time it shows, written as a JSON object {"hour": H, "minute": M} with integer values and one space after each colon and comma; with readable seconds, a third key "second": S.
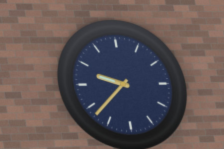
{"hour": 9, "minute": 38}
